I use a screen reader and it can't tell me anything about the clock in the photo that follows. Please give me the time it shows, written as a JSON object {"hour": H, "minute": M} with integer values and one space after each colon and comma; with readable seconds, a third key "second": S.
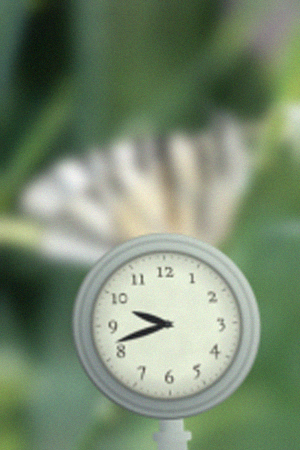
{"hour": 9, "minute": 42}
